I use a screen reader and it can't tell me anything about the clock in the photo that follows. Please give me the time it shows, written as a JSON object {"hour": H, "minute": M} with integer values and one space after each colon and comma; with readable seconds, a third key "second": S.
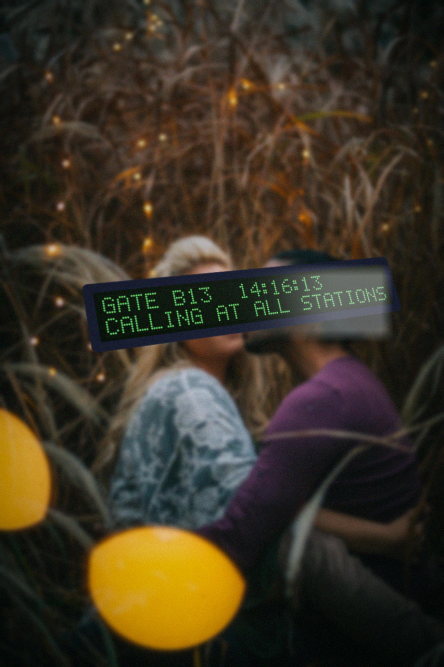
{"hour": 14, "minute": 16, "second": 13}
